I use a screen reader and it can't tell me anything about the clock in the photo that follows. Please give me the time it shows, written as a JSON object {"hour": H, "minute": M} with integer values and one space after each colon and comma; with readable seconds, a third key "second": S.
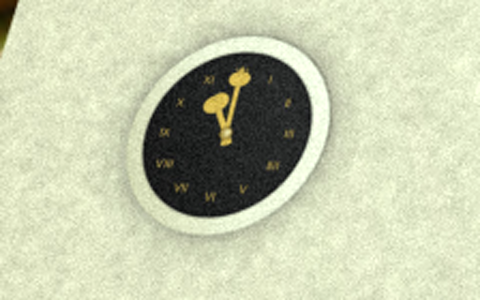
{"hour": 11, "minute": 0}
